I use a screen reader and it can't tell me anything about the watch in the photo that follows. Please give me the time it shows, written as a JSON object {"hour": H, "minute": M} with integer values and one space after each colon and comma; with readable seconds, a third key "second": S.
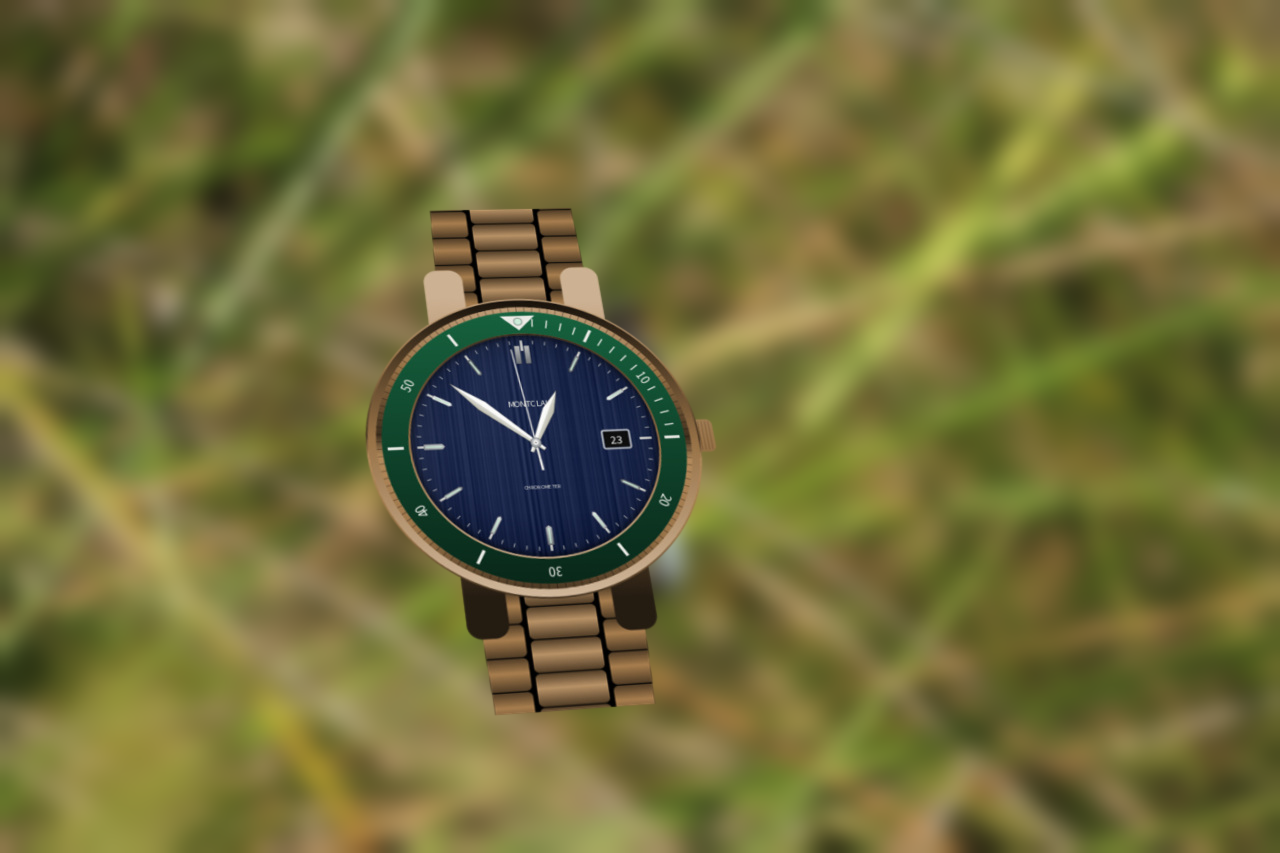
{"hour": 12, "minute": 51, "second": 59}
